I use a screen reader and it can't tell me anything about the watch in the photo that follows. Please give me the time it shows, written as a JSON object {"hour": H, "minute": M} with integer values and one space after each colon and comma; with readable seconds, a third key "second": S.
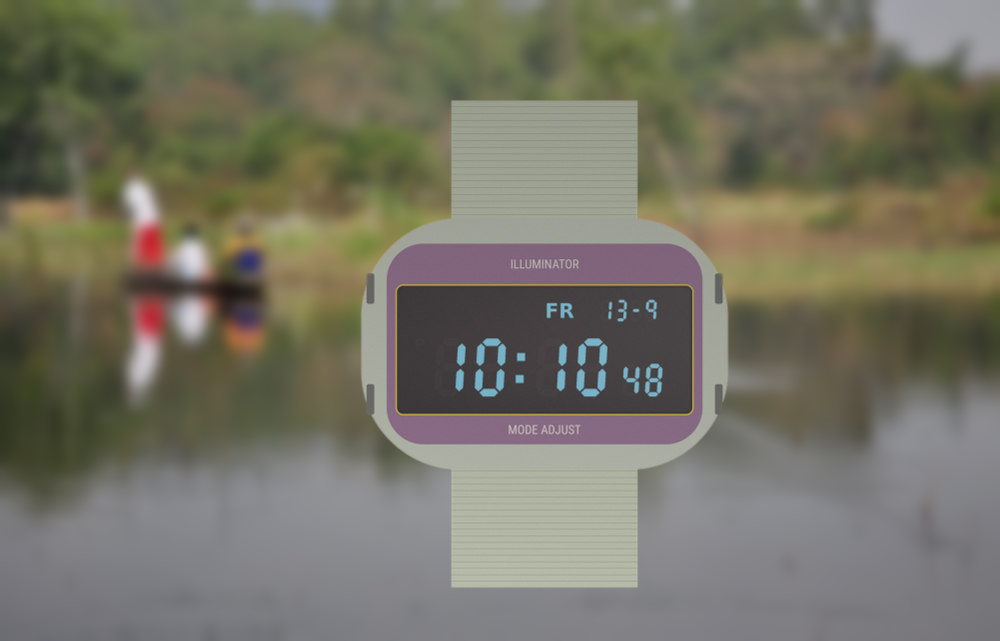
{"hour": 10, "minute": 10, "second": 48}
